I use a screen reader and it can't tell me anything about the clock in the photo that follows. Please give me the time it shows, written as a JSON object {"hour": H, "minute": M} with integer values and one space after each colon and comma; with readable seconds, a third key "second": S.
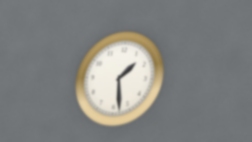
{"hour": 1, "minute": 28}
